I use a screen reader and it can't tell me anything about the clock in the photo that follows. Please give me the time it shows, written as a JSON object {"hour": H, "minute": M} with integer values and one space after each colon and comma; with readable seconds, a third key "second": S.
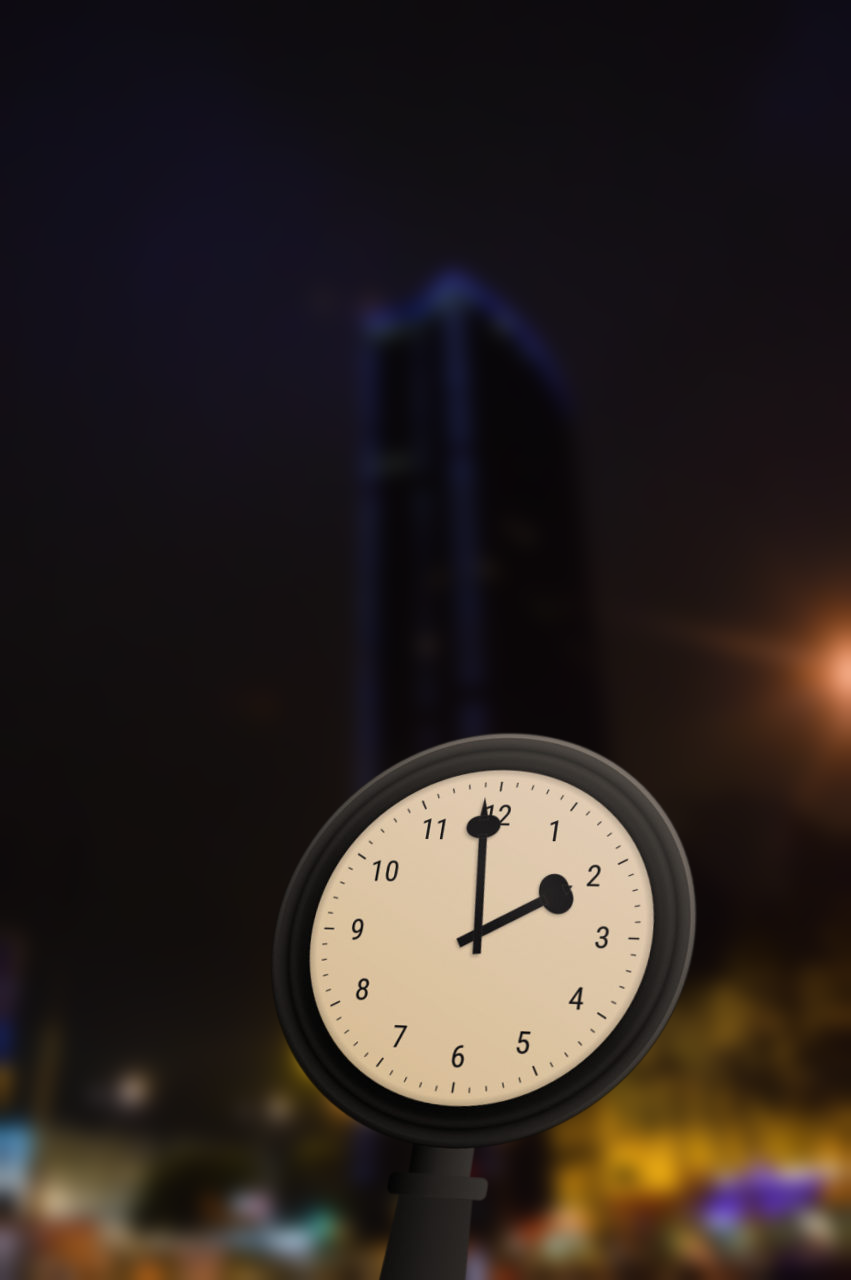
{"hour": 1, "minute": 59}
